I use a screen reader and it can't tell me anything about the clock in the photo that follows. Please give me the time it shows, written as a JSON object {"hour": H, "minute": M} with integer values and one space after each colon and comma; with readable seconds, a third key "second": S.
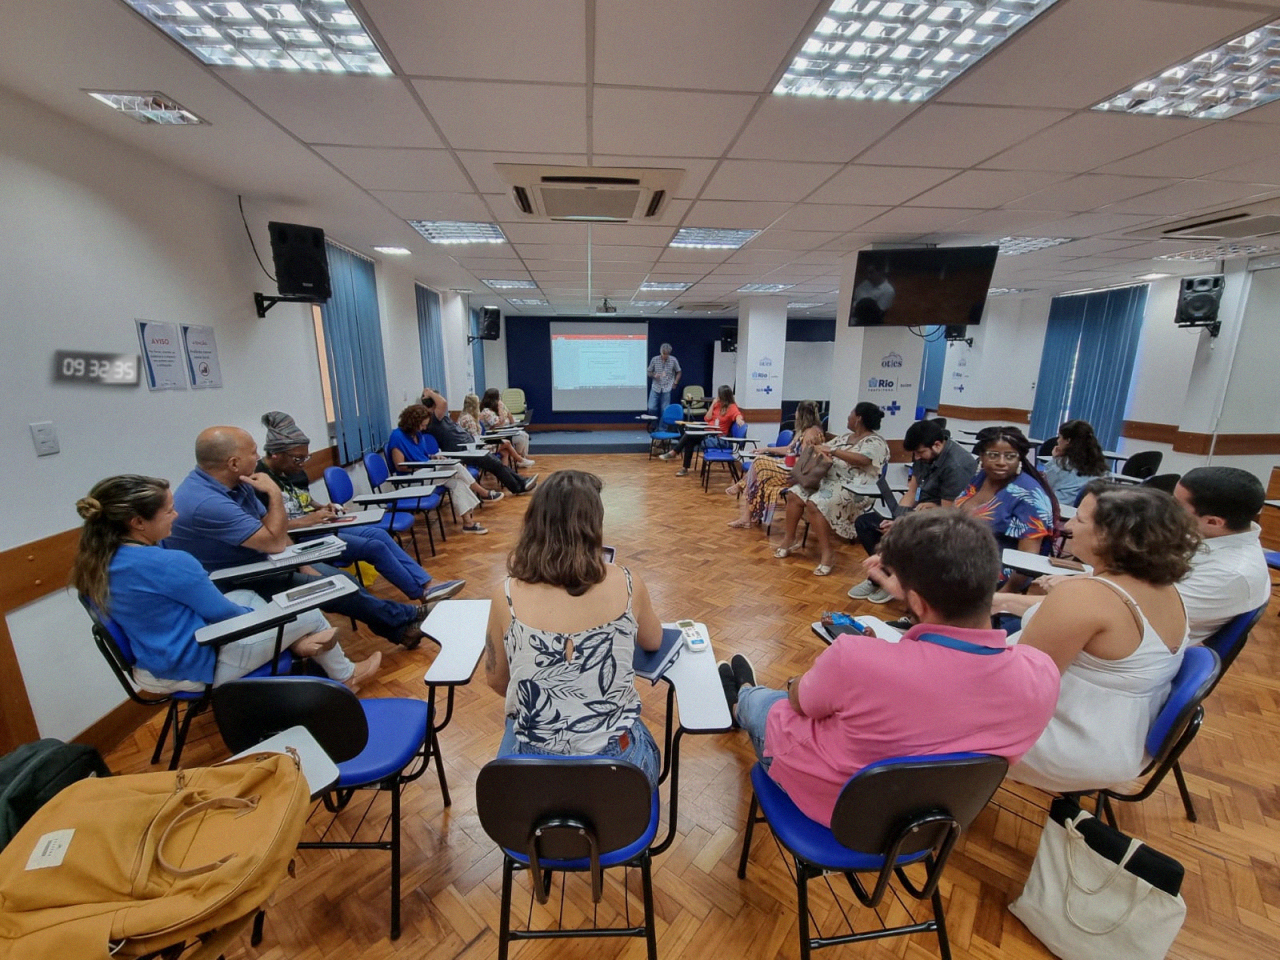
{"hour": 9, "minute": 32, "second": 35}
